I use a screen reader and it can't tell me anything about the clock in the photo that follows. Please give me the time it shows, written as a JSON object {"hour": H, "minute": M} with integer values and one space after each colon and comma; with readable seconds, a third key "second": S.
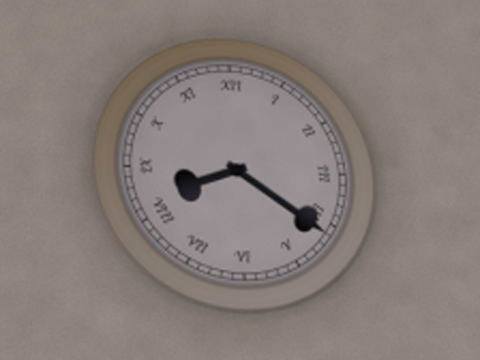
{"hour": 8, "minute": 21}
